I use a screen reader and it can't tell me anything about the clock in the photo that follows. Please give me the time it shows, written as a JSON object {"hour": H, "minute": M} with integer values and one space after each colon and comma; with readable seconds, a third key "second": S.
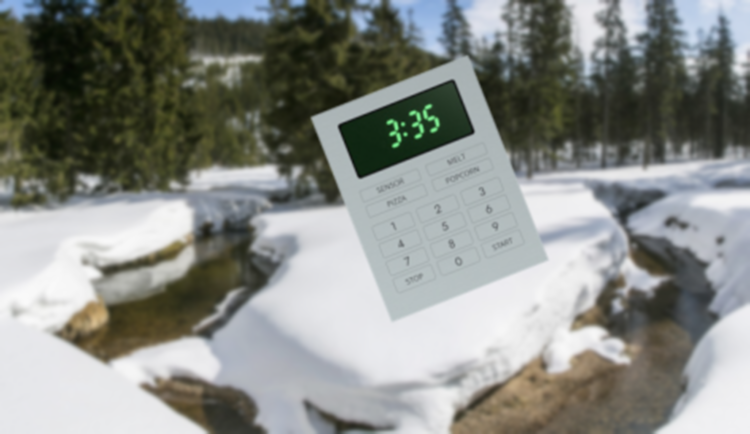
{"hour": 3, "minute": 35}
